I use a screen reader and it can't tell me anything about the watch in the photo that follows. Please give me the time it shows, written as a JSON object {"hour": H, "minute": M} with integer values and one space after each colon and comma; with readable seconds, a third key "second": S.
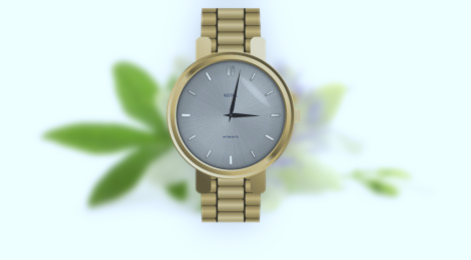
{"hour": 3, "minute": 2}
